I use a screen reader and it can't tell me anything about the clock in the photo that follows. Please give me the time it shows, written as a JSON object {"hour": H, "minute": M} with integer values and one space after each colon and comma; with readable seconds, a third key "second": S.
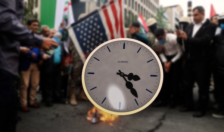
{"hour": 3, "minute": 24}
